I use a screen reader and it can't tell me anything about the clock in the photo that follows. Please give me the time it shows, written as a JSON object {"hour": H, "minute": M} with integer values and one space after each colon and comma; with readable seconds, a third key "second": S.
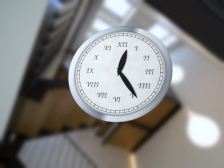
{"hour": 12, "minute": 24}
